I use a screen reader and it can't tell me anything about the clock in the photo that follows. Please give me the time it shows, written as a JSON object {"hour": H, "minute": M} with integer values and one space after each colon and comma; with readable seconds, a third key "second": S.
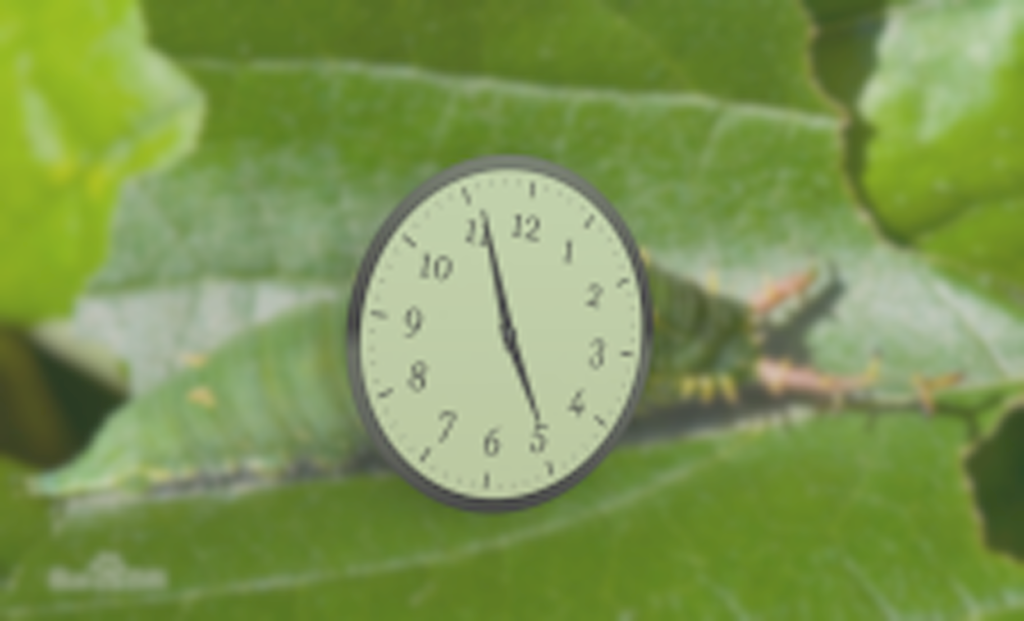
{"hour": 4, "minute": 56}
